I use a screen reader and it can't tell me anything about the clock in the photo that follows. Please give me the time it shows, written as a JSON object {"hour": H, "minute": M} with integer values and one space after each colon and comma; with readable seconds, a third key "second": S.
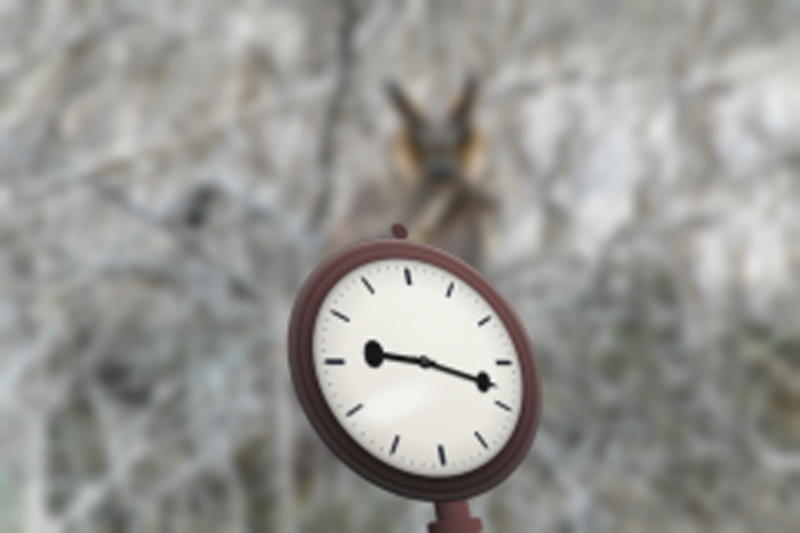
{"hour": 9, "minute": 18}
